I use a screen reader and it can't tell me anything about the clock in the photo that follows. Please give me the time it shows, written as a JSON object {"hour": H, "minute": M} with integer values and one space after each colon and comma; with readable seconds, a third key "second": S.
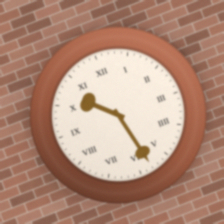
{"hour": 10, "minute": 28}
